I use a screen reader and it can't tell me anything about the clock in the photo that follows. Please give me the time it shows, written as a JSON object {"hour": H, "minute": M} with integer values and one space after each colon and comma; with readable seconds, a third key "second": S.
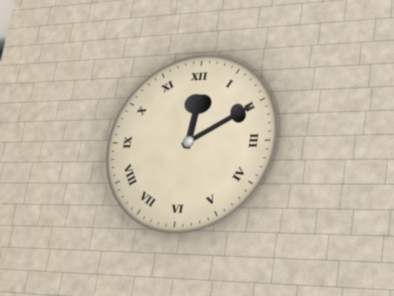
{"hour": 12, "minute": 10}
